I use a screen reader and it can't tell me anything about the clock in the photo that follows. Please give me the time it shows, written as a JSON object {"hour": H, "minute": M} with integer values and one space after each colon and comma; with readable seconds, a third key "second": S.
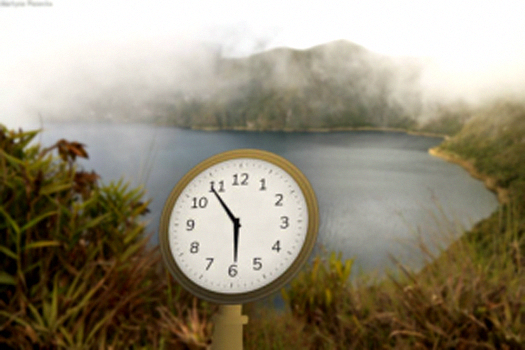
{"hour": 5, "minute": 54}
